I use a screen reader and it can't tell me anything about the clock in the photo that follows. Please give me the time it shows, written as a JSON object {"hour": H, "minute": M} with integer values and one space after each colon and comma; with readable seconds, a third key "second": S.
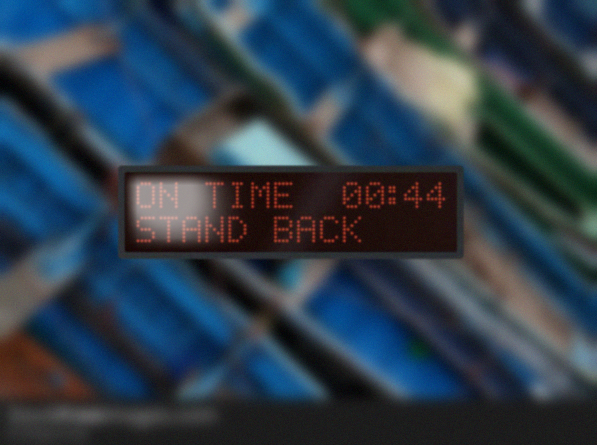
{"hour": 0, "minute": 44}
